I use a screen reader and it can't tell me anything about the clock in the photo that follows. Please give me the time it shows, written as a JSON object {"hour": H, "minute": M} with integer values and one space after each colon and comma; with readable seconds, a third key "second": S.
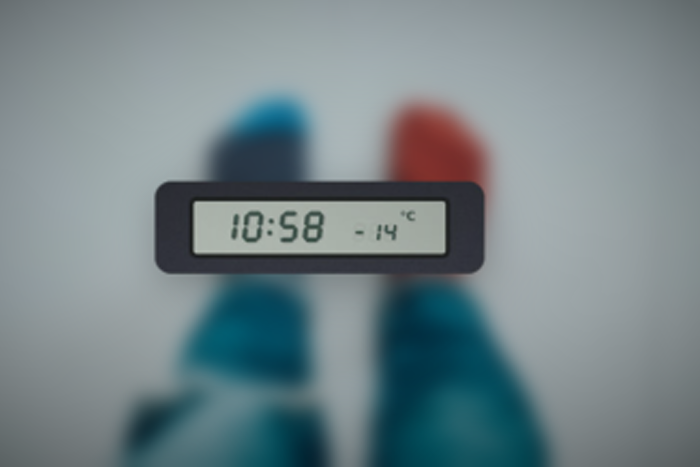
{"hour": 10, "minute": 58}
